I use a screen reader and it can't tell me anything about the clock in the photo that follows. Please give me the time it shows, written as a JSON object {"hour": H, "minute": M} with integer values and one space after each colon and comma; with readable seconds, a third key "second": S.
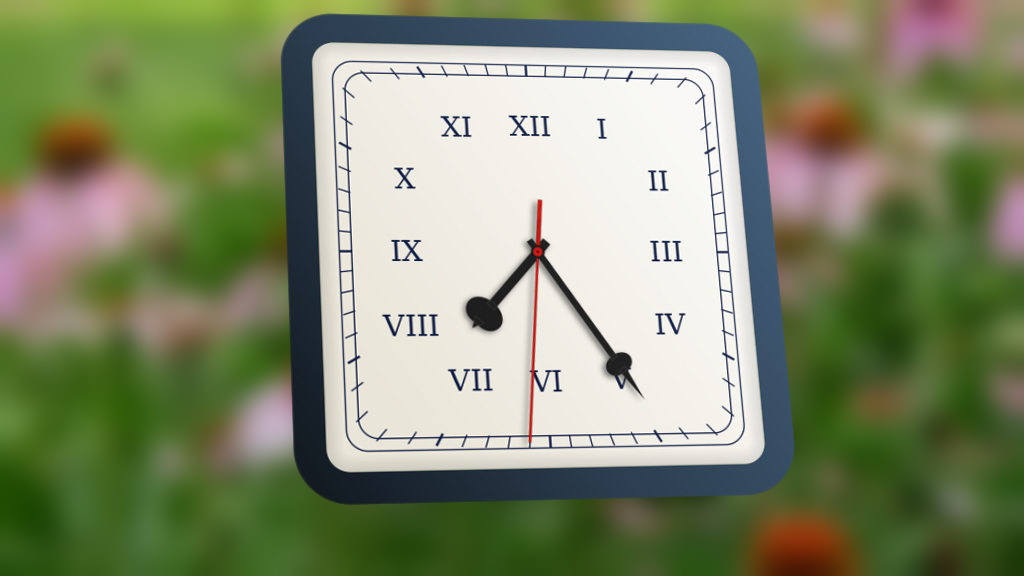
{"hour": 7, "minute": 24, "second": 31}
